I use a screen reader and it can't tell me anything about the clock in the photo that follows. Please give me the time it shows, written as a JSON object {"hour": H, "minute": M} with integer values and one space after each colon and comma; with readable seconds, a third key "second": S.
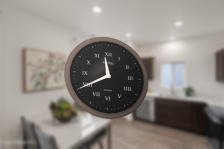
{"hour": 11, "minute": 40}
